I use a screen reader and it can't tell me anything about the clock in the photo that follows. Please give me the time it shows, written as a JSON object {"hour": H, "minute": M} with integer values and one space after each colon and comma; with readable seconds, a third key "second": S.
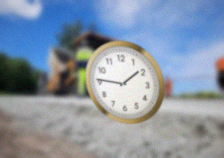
{"hour": 1, "minute": 46}
